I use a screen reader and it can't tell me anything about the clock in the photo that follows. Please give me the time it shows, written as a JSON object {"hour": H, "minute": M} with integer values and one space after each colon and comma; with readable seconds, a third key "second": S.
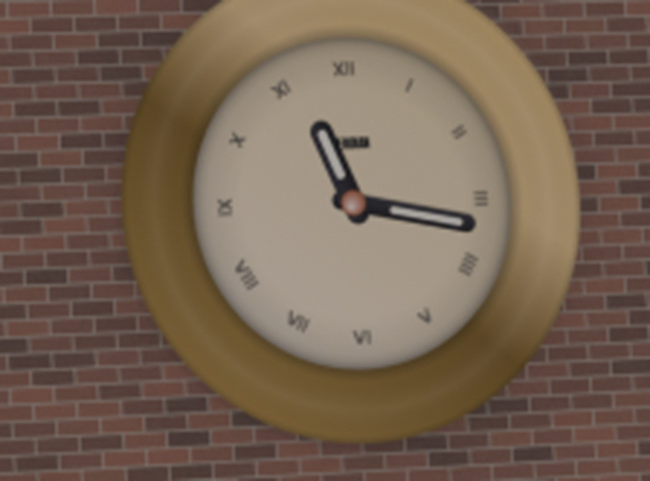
{"hour": 11, "minute": 17}
